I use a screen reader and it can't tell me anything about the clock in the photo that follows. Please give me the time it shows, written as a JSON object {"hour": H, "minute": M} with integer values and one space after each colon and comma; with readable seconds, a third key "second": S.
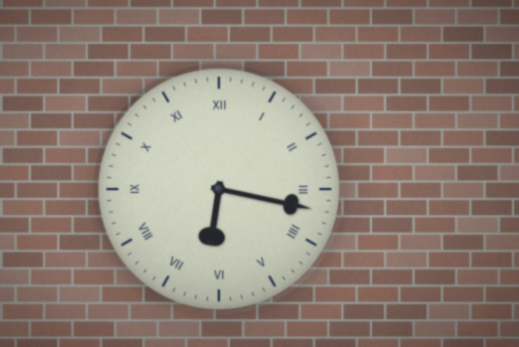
{"hour": 6, "minute": 17}
